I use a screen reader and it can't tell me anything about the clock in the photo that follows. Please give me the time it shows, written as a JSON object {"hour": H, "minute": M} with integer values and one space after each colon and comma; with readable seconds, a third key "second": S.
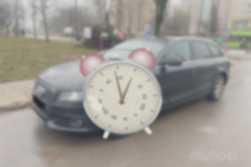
{"hour": 12, "minute": 59}
